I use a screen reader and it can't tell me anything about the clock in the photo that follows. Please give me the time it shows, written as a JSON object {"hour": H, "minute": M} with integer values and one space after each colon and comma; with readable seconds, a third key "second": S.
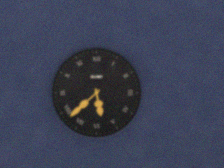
{"hour": 5, "minute": 38}
